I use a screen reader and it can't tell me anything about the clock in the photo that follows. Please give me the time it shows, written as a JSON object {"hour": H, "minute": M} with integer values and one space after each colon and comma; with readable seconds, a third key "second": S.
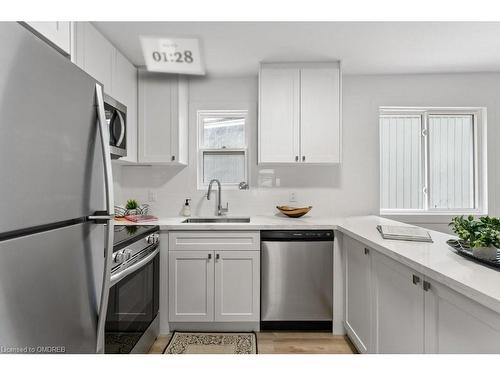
{"hour": 1, "minute": 28}
